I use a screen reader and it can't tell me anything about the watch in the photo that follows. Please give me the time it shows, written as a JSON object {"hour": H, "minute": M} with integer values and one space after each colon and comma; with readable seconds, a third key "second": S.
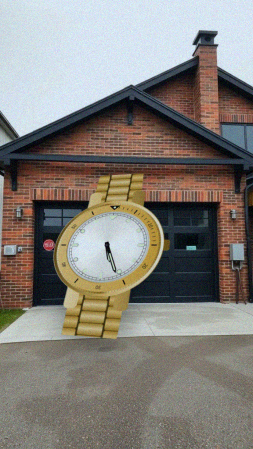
{"hour": 5, "minute": 26}
